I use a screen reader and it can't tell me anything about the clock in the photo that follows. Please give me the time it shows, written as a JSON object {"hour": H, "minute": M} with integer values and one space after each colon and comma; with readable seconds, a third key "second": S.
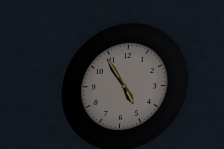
{"hour": 4, "minute": 54}
